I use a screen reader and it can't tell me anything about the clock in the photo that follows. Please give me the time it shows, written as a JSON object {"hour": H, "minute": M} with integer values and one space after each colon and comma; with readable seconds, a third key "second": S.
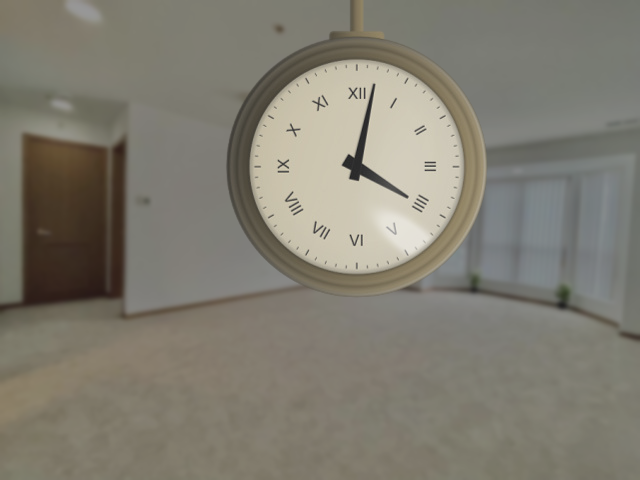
{"hour": 4, "minute": 2}
